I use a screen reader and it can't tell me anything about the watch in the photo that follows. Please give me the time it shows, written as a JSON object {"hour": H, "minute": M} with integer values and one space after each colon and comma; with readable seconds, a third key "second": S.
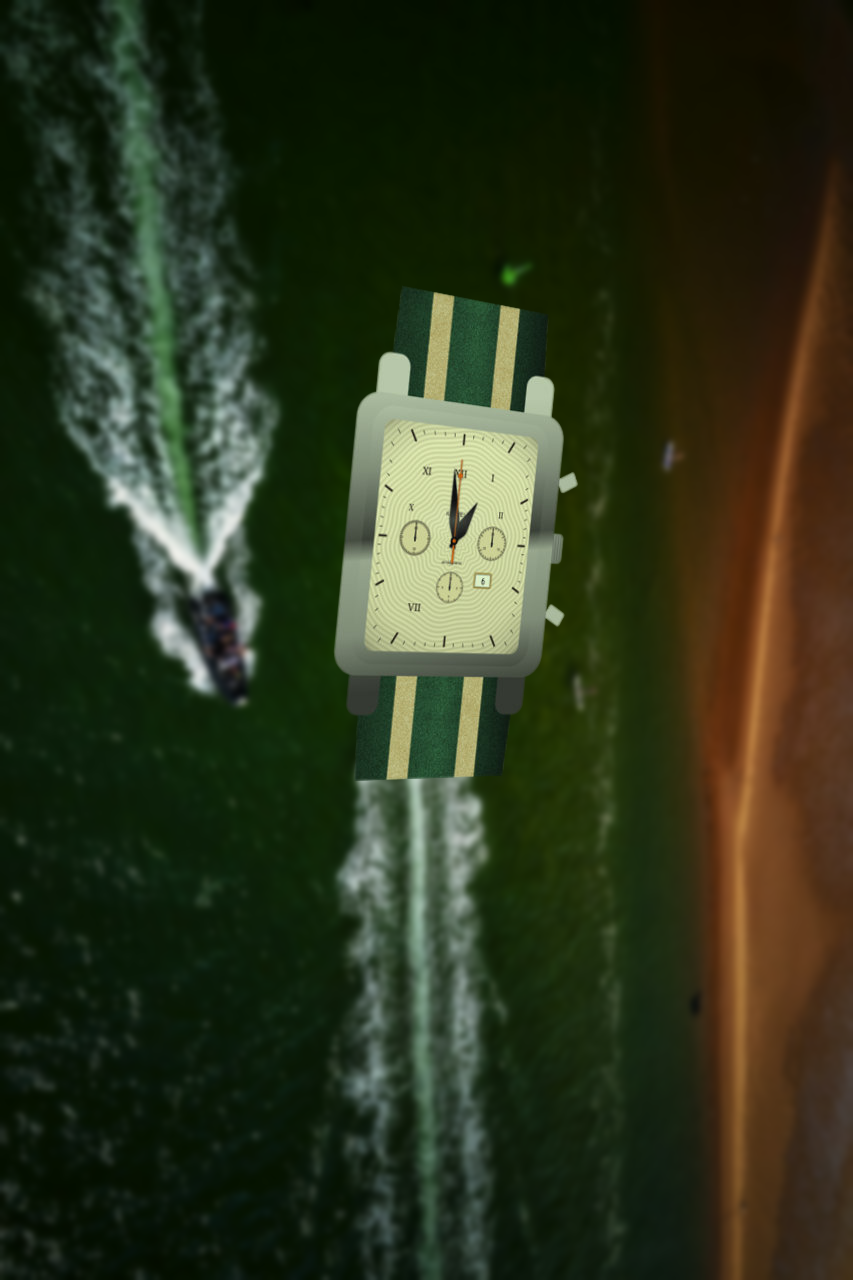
{"hour": 12, "minute": 59}
